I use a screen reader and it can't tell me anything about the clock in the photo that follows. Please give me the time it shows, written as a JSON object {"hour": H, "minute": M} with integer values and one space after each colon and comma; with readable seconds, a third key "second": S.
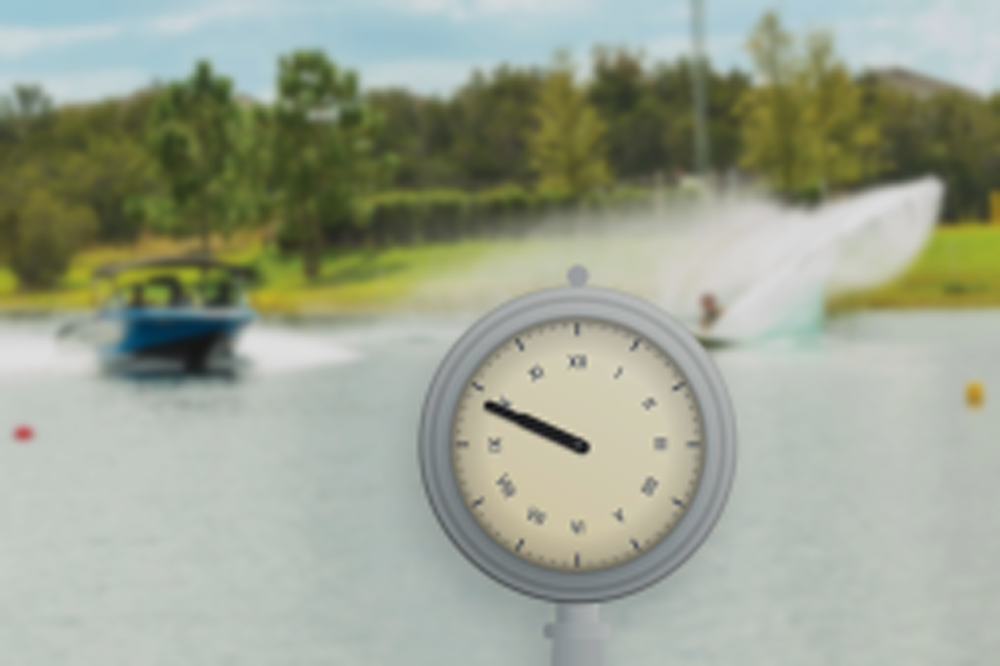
{"hour": 9, "minute": 49}
